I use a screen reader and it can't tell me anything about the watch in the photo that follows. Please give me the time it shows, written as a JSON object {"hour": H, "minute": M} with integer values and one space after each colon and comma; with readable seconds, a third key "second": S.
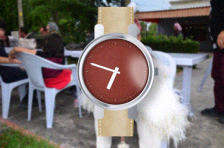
{"hour": 6, "minute": 48}
